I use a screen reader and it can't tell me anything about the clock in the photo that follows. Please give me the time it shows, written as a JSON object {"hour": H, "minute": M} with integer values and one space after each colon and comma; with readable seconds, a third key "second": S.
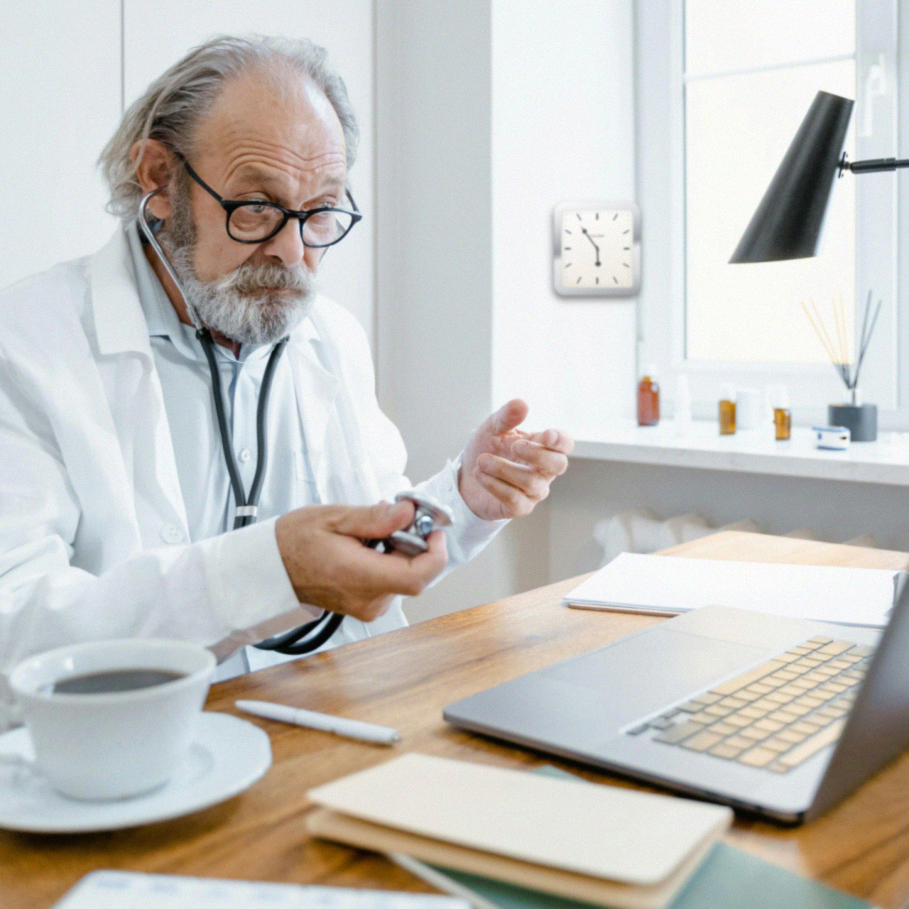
{"hour": 5, "minute": 54}
